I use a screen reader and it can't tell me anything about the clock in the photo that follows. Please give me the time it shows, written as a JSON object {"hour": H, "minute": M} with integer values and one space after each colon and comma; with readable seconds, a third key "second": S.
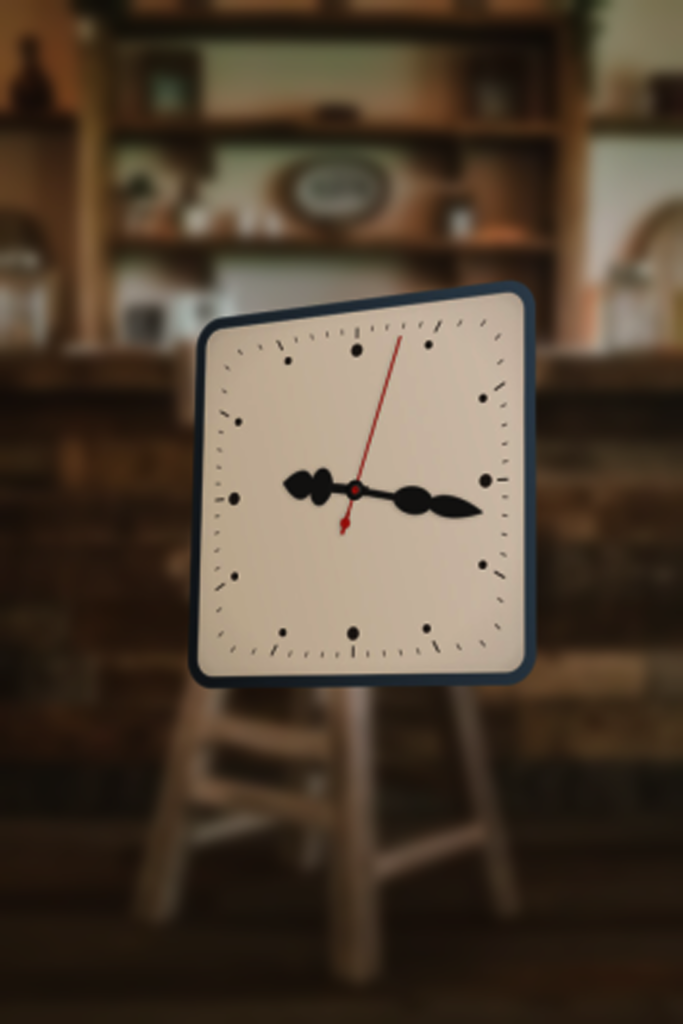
{"hour": 9, "minute": 17, "second": 3}
